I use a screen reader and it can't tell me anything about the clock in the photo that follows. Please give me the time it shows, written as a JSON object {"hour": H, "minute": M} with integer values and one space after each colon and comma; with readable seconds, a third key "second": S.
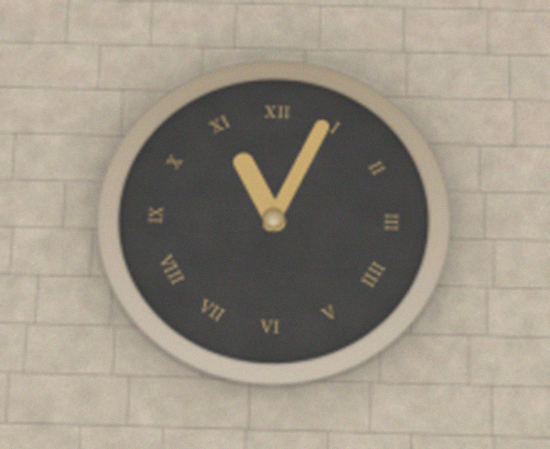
{"hour": 11, "minute": 4}
